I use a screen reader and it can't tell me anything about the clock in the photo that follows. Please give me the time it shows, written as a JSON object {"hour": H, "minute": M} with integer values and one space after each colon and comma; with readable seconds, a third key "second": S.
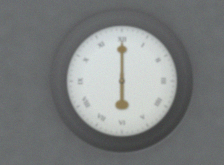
{"hour": 6, "minute": 0}
